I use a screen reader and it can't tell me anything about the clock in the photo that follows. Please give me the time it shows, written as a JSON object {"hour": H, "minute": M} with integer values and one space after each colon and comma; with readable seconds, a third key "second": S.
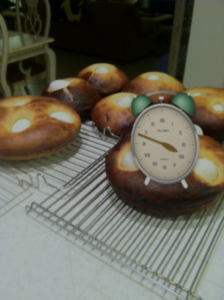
{"hour": 3, "minute": 48}
